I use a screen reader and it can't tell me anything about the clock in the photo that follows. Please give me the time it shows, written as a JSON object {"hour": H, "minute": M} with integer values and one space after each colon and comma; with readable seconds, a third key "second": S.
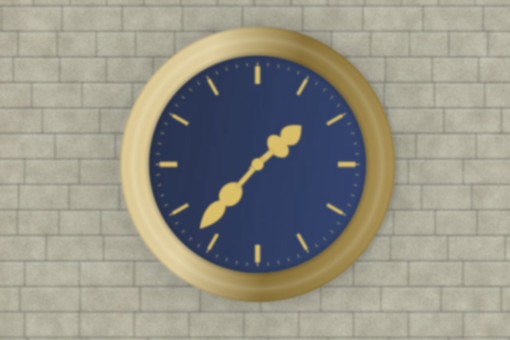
{"hour": 1, "minute": 37}
